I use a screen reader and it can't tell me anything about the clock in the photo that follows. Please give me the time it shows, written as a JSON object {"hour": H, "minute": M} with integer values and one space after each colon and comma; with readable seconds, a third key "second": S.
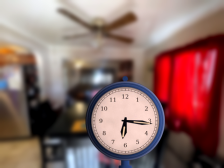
{"hour": 6, "minute": 16}
